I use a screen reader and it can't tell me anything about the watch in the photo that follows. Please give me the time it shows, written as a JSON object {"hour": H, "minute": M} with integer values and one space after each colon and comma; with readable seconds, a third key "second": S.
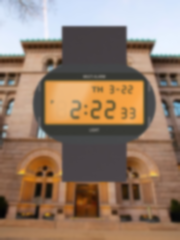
{"hour": 2, "minute": 22, "second": 33}
